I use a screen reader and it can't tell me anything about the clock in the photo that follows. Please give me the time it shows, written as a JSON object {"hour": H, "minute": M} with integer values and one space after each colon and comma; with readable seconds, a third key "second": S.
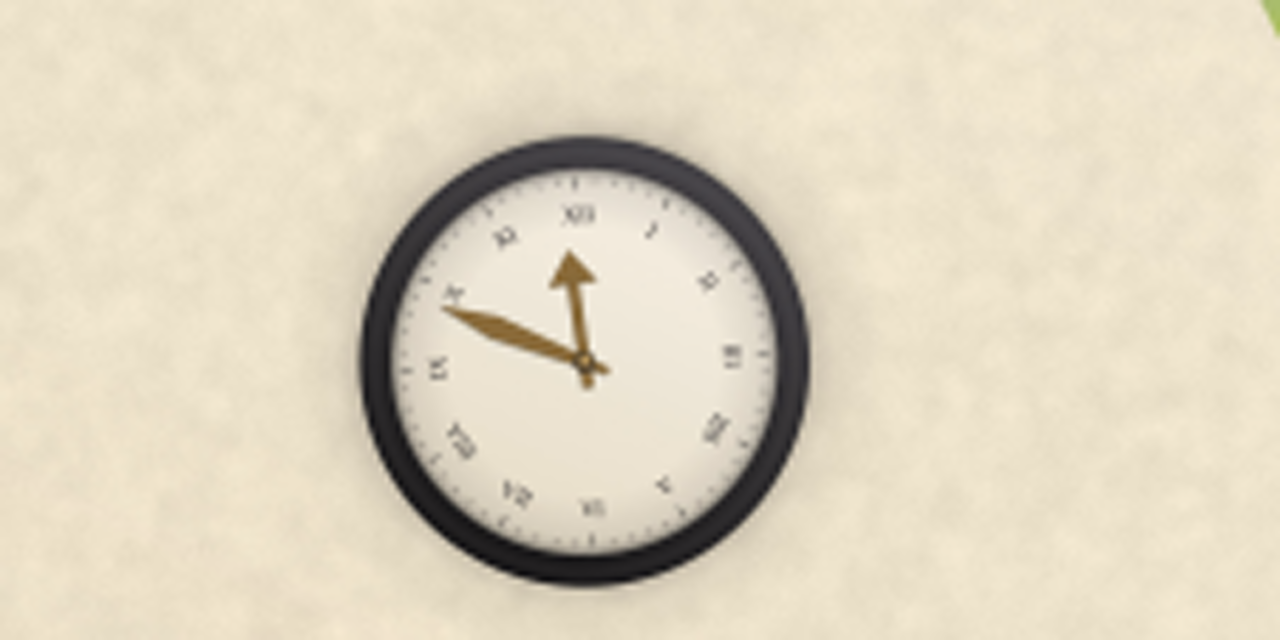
{"hour": 11, "minute": 49}
